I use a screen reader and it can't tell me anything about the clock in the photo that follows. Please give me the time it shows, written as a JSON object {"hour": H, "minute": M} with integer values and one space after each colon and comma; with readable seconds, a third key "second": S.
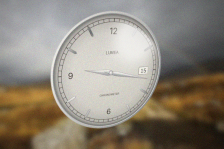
{"hour": 9, "minute": 17}
